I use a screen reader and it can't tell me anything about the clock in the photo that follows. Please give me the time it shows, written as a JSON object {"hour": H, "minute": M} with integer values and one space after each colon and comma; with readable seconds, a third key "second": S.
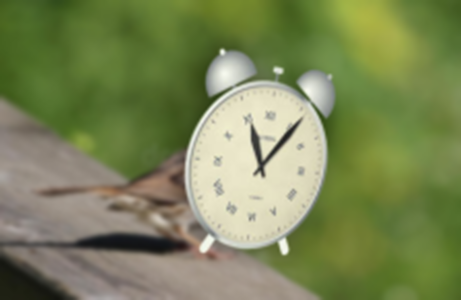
{"hour": 11, "minute": 6}
